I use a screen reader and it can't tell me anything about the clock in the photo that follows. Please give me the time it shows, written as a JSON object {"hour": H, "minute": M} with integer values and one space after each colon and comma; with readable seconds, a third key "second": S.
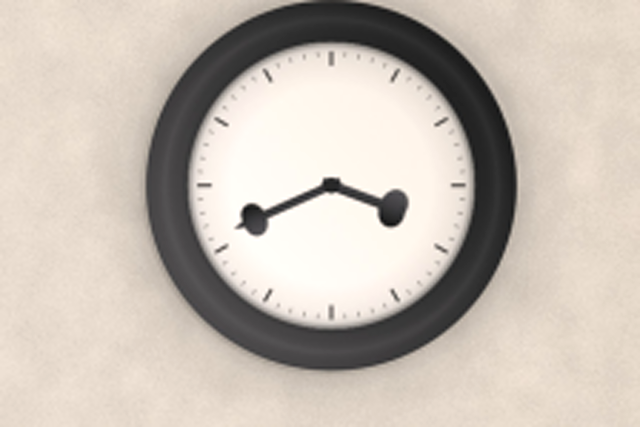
{"hour": 3, "minute": 41}
